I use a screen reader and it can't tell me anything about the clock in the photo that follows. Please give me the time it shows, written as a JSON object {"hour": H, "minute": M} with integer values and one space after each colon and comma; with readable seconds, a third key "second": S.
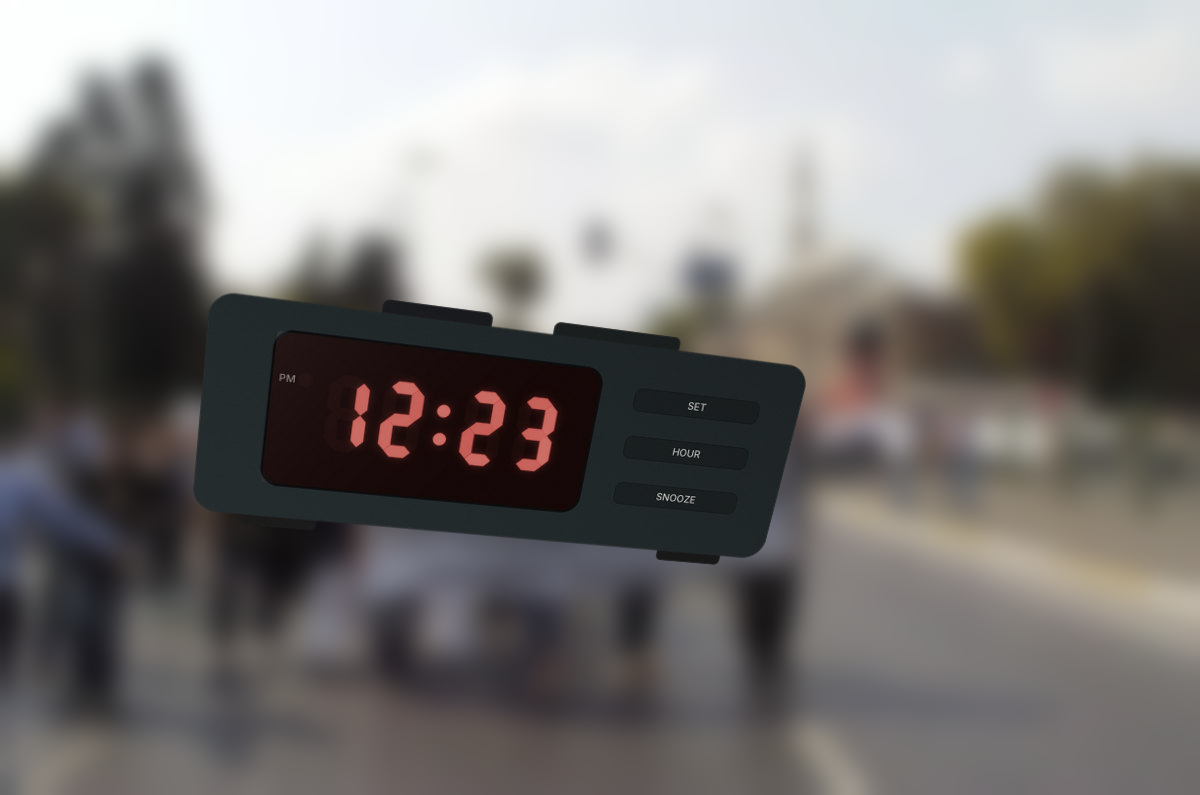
{"hour": 12, "minute": 23}
